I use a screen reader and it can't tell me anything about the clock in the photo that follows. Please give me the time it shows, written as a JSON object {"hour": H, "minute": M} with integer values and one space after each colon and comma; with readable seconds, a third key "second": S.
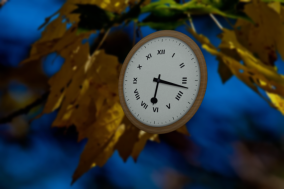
{"hour": 6, "minute": 17}
